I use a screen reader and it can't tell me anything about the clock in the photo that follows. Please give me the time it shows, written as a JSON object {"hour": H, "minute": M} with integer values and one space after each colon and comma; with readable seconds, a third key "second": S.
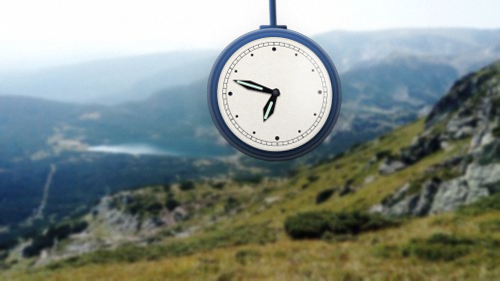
{"hour": 6, "minute": 48}
